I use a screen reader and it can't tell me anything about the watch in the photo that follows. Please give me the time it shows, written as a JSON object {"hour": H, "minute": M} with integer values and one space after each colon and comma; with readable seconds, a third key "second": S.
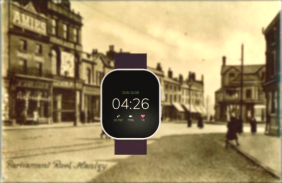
{"hour": 4, "minute": 26}
